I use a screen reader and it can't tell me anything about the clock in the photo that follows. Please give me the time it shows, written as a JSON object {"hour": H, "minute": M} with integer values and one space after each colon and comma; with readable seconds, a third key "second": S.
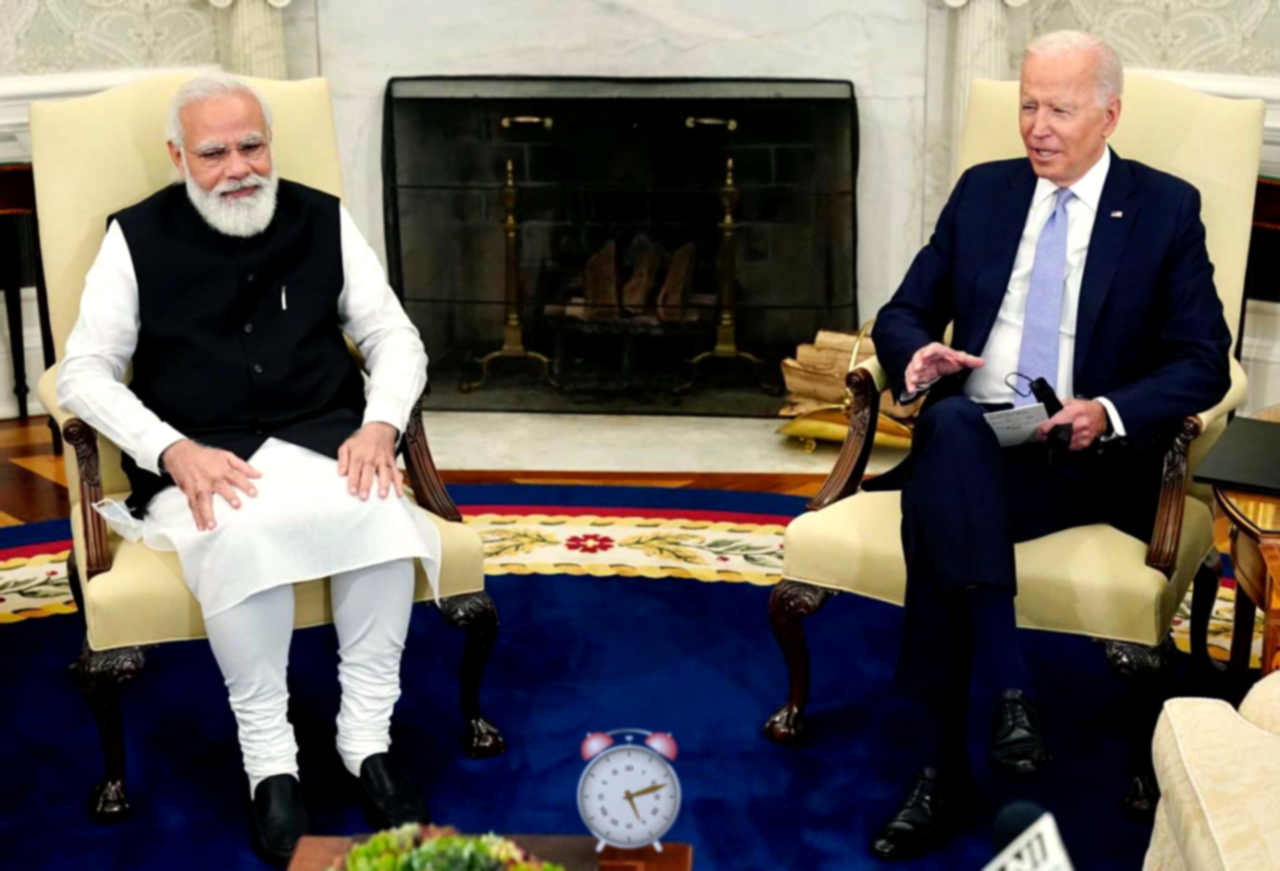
{"hour": 5, "minute": 12}
